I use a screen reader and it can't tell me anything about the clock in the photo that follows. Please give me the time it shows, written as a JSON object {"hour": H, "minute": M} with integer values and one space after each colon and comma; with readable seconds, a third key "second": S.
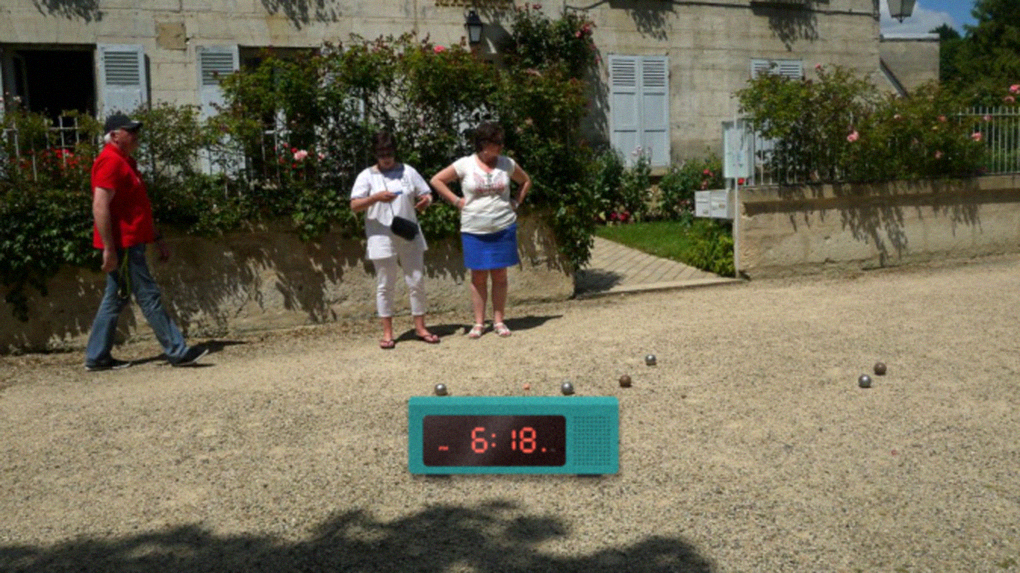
{"hour": 6, "minute": 18}
